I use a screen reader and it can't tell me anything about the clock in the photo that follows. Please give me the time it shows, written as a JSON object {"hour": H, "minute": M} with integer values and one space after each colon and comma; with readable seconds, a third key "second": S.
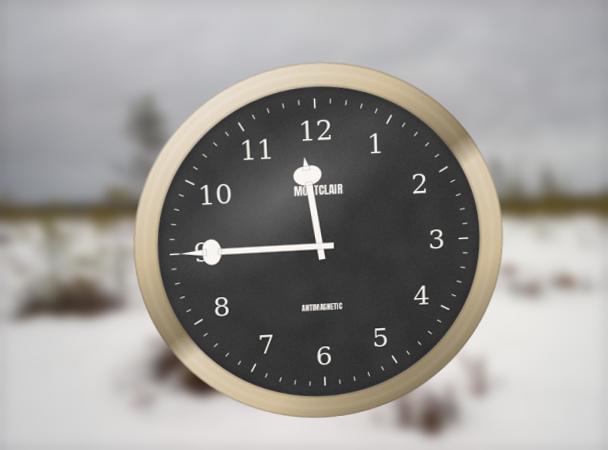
{"hour": 11, "minute": 45}
